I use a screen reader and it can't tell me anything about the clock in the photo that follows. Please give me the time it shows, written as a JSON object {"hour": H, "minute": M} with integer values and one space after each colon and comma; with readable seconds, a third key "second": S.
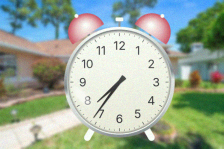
{"hour": 7, "minute": 36}
